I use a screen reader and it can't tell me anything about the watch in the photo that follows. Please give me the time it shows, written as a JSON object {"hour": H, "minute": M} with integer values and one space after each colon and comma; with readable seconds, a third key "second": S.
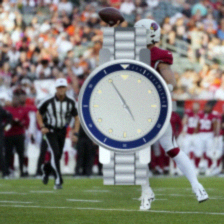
{"hour": 4, "minute": 55}
